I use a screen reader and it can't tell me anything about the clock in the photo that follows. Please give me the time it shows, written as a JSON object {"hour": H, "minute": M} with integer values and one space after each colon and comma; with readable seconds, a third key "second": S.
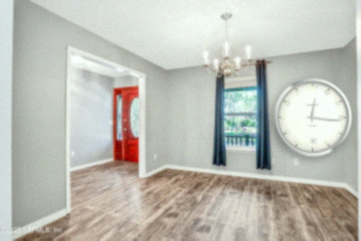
{"hour": 12, "minute": 16}
